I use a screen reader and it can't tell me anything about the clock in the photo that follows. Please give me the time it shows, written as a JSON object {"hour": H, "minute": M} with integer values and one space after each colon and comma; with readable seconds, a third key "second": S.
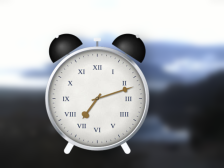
{"hour": 7, "minute": 12}
